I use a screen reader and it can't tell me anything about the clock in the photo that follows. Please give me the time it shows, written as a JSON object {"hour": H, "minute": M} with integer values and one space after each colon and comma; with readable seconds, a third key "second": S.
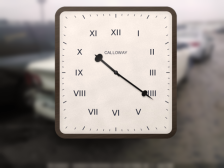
{"hour": 10, "minute": 21}
